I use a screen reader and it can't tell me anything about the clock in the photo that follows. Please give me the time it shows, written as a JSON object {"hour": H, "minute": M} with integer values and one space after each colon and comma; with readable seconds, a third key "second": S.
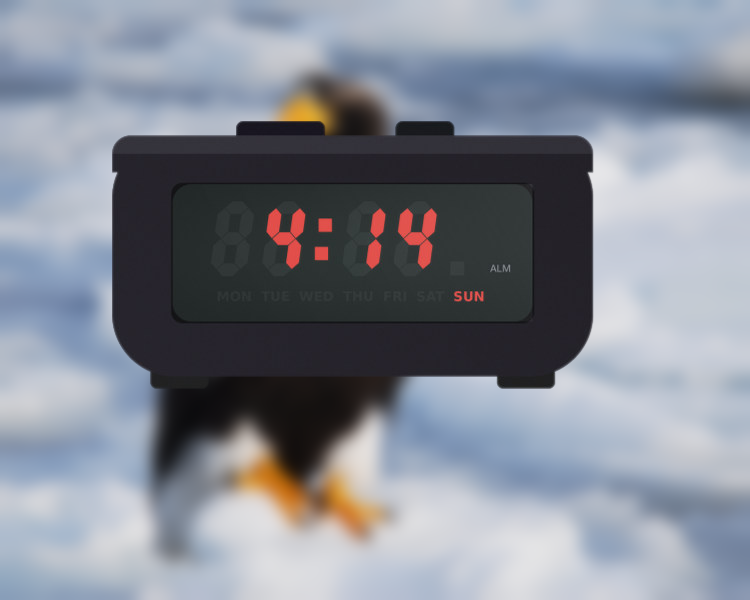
{"hour": 4, "minute": 14}
